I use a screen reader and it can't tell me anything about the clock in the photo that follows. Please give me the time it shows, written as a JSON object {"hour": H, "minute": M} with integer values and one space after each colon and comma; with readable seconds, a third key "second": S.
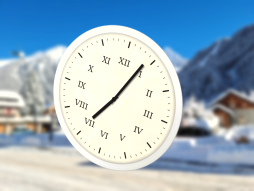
{"hour": 7, "minute": 4}
